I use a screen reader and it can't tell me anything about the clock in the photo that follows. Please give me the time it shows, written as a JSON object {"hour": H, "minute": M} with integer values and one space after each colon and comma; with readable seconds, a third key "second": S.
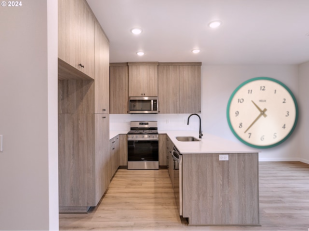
{"hour": 10, "minute": 37}
